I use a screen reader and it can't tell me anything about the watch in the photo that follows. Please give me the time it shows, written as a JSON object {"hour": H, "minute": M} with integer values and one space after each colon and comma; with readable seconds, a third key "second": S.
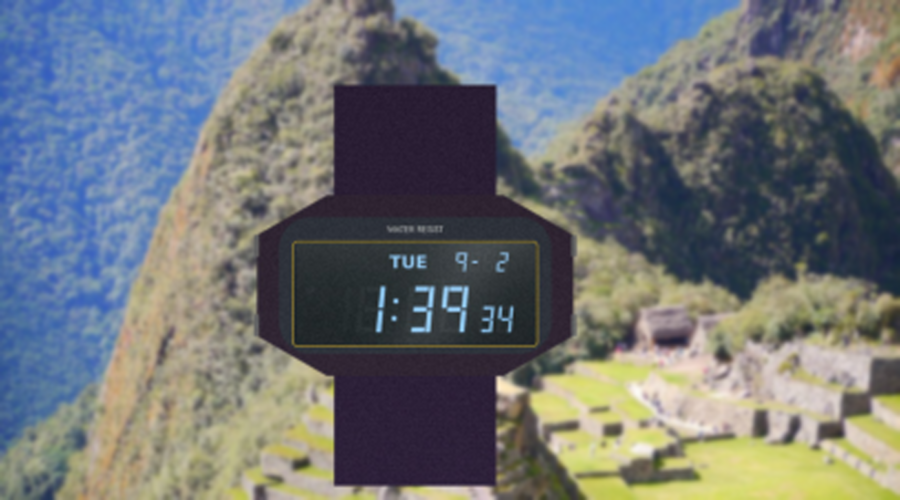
{"hour": 1, "minute": 39, "second": 34}
